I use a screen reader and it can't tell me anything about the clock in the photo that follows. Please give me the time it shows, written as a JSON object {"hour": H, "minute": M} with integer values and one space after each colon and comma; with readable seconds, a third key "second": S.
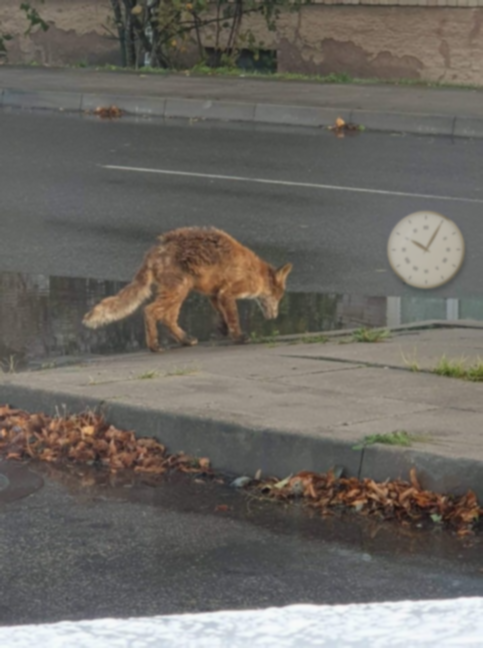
{"hour": 10, "minute": 5}
